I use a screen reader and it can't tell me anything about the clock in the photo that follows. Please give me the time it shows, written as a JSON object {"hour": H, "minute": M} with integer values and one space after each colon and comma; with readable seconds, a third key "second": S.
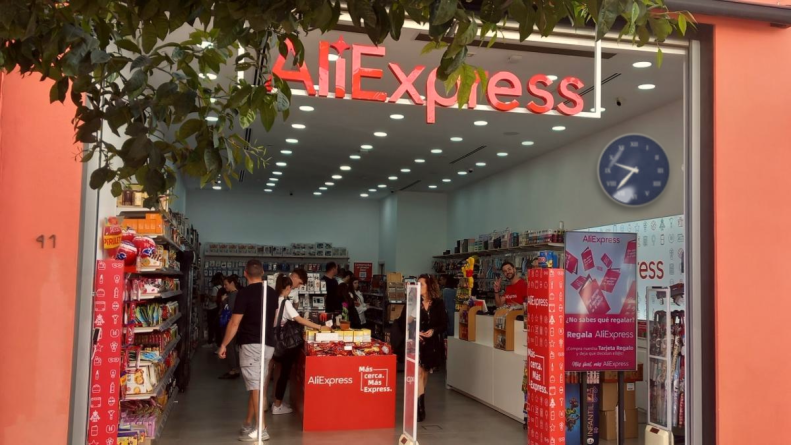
{"hour": 9, "minute": 37}
